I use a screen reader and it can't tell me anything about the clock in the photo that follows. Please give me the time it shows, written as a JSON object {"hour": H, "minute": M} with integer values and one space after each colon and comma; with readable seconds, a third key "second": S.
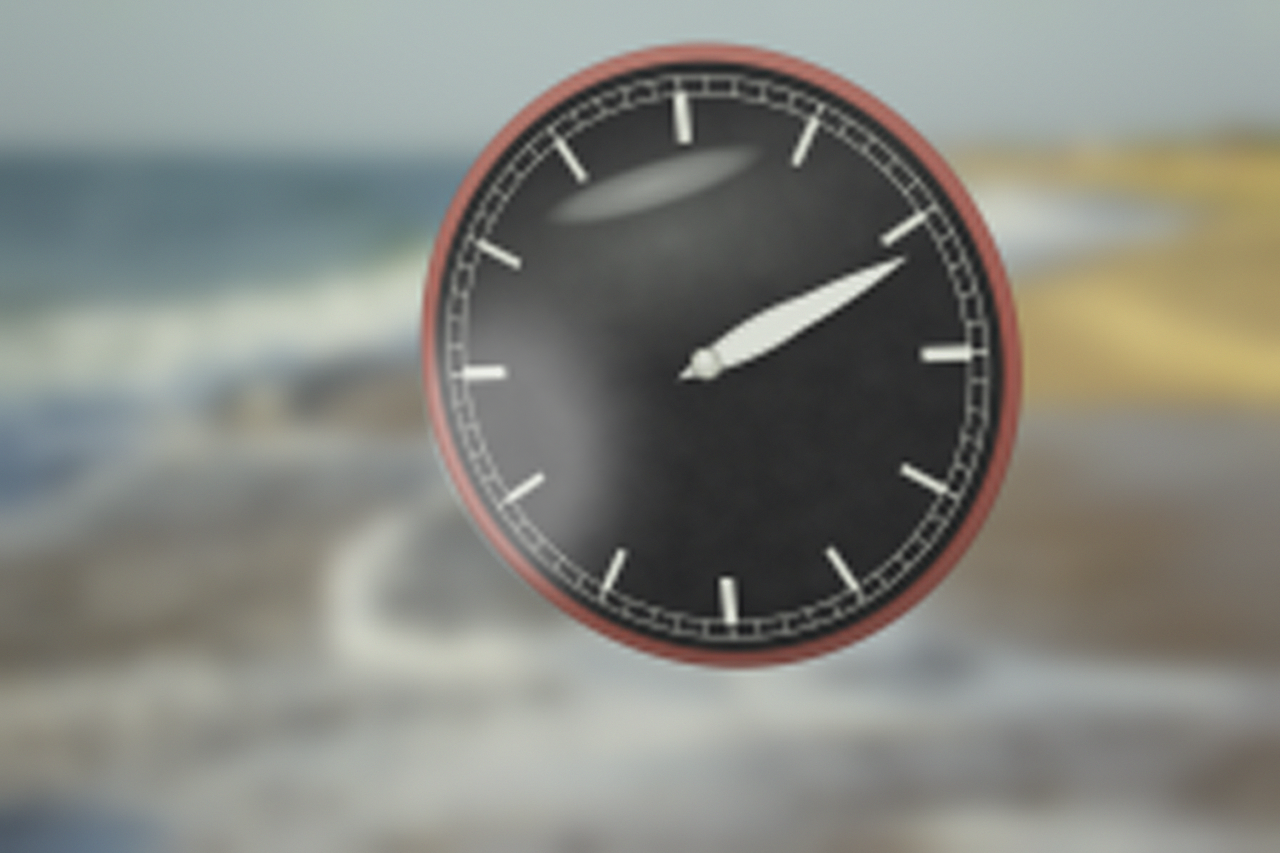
{"hour": 2, "minute": 11}
